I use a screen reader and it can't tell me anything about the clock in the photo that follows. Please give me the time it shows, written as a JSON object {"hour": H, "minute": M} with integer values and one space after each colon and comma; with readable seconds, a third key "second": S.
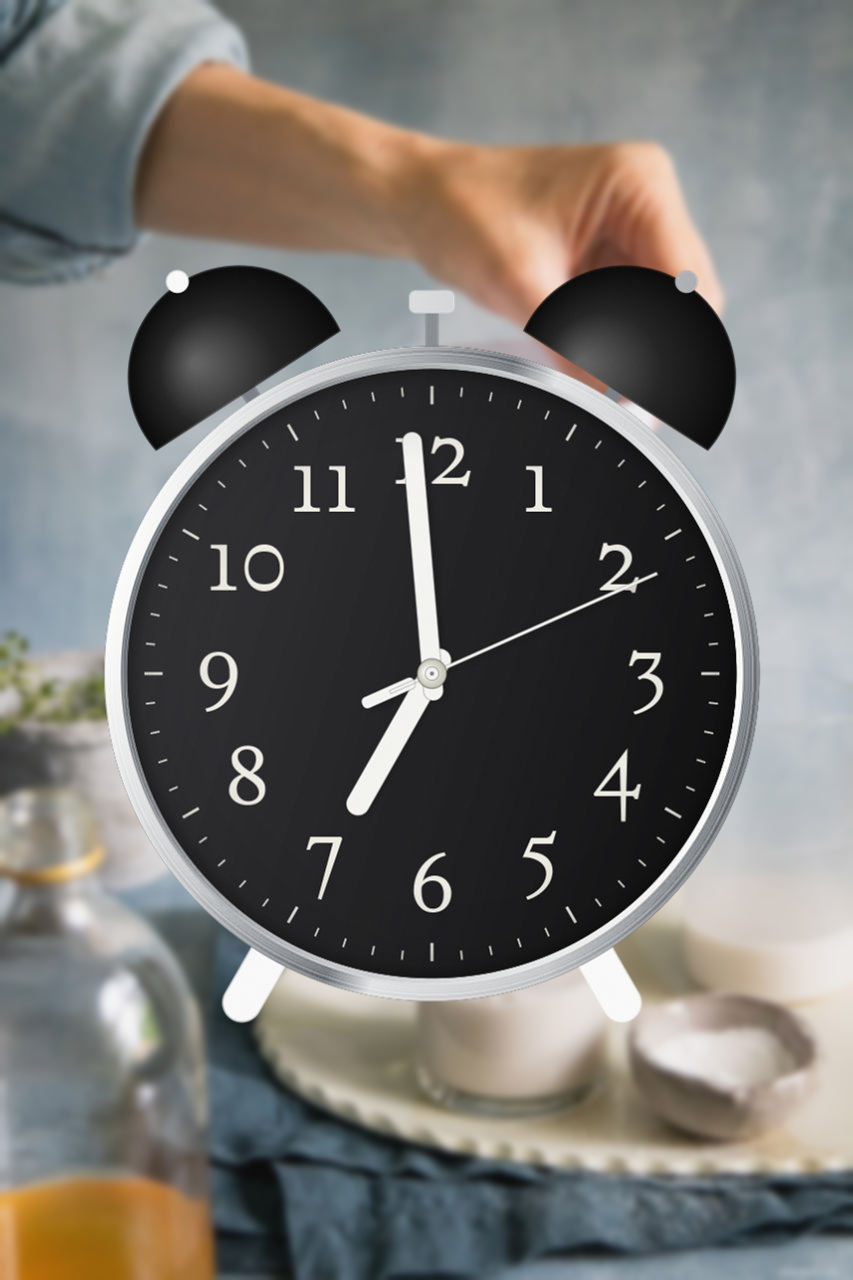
{"hour": 6, "minute": 59, "second": 11}
